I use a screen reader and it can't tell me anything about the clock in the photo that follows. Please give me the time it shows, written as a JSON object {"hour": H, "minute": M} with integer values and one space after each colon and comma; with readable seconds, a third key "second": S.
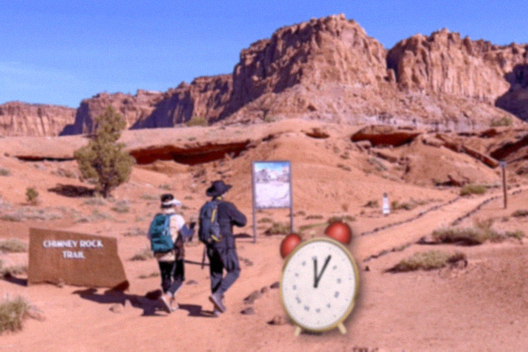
{"hour": 12, "minute": 6}
